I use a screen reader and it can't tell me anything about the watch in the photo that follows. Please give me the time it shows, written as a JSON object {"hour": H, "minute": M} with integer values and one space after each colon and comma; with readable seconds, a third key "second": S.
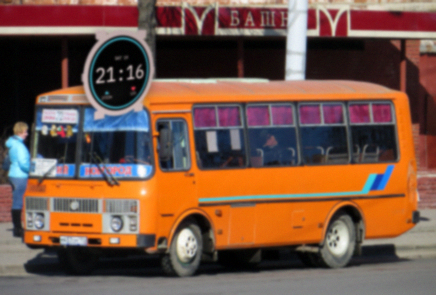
{"hour": 21, "minute": 16}
